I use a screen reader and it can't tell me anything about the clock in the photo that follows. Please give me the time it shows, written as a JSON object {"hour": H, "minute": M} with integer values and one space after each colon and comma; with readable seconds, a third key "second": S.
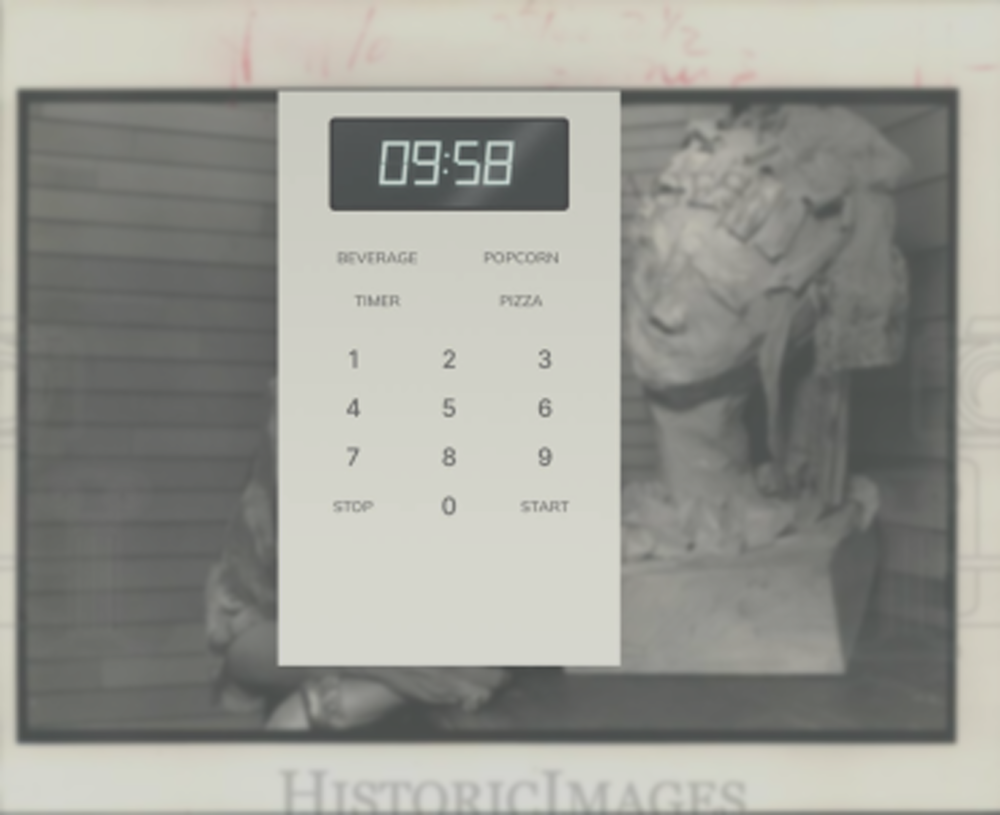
{"hour": 9, "minute": 58}
